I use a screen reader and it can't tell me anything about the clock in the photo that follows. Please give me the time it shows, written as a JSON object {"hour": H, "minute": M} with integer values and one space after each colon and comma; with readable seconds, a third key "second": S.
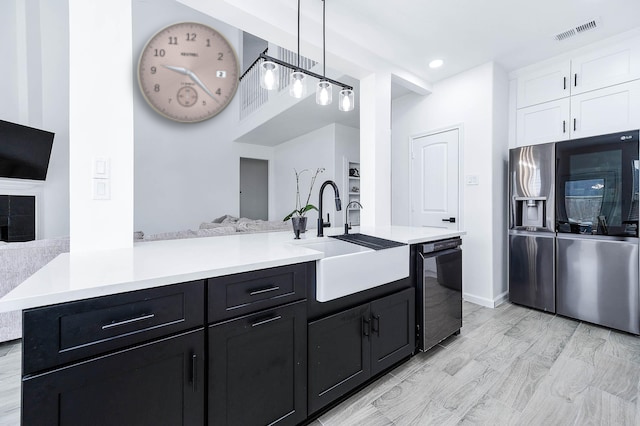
{"hour": 9, "minute": 22}
